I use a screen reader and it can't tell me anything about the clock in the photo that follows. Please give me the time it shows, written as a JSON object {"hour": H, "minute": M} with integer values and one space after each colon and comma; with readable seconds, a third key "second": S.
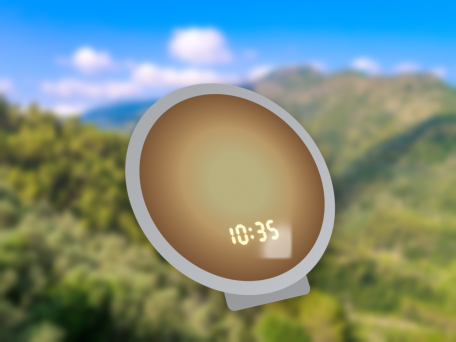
{"hour": 10, "minute": 35}
